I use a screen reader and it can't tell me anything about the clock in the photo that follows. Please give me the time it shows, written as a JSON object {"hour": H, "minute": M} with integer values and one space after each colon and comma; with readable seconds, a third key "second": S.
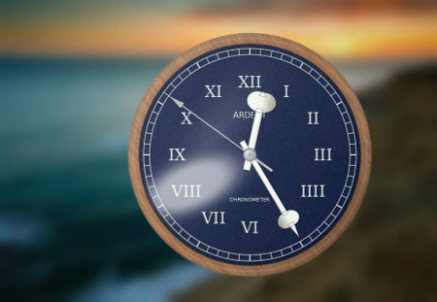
{"hour": 12, "minute": 24, "second": 51}
